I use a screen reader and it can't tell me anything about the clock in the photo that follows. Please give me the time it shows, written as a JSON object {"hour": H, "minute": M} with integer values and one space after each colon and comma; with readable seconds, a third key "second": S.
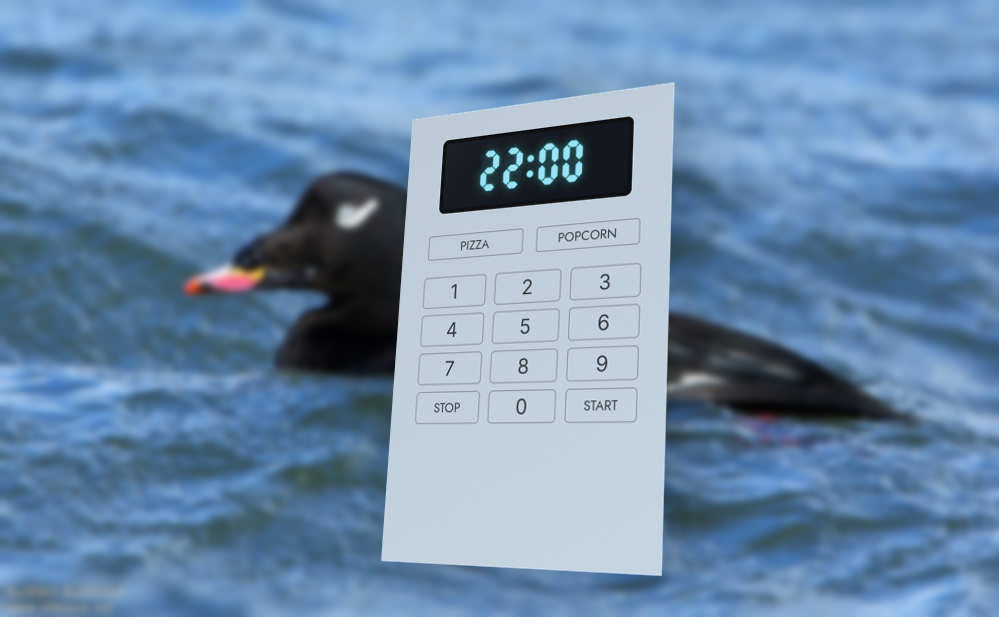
{"hour": 22, "minute": 0}
